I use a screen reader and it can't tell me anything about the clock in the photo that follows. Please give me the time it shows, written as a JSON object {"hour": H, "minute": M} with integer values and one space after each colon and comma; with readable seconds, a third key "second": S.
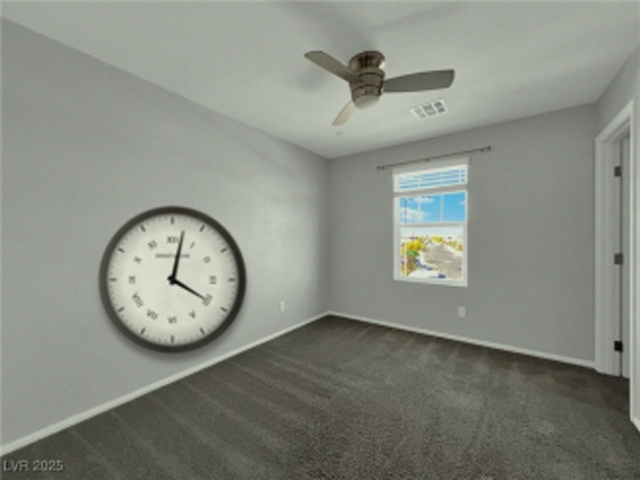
{"hour": 4, "minute": 2}
